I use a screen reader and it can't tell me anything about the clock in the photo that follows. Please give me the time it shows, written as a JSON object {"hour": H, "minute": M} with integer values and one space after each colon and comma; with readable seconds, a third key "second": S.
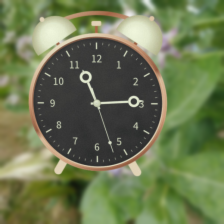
{"hour": 11, "minute": 14, "second": 27}
